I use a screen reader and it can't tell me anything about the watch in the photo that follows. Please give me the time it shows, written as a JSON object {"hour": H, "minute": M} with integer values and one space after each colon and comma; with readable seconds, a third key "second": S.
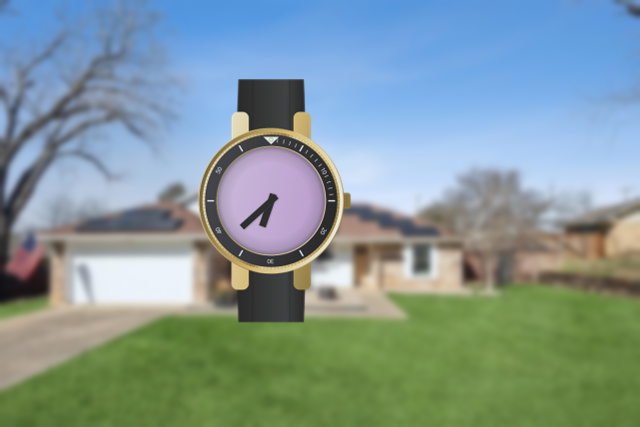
{"hour": 6, "minute": 38}
